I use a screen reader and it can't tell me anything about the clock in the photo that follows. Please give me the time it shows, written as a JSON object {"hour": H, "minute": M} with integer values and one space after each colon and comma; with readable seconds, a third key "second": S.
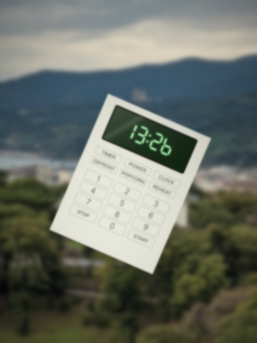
{"hour": 13, "minute": 26}
